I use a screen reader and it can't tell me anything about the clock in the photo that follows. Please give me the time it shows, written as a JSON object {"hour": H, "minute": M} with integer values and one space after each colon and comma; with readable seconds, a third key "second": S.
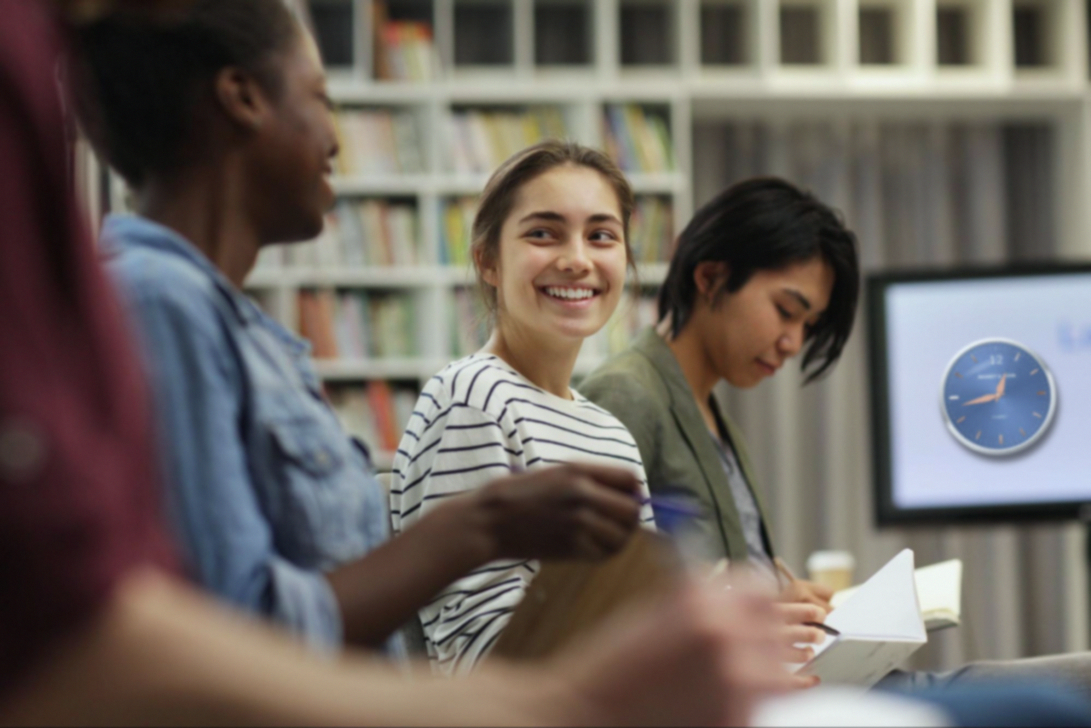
{"hour": 12, "minute": 43}
